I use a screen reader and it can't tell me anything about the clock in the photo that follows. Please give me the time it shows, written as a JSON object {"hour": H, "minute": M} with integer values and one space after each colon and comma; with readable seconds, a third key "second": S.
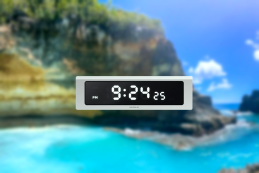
{"hour": 9, "minute": 24, "second": 25}
